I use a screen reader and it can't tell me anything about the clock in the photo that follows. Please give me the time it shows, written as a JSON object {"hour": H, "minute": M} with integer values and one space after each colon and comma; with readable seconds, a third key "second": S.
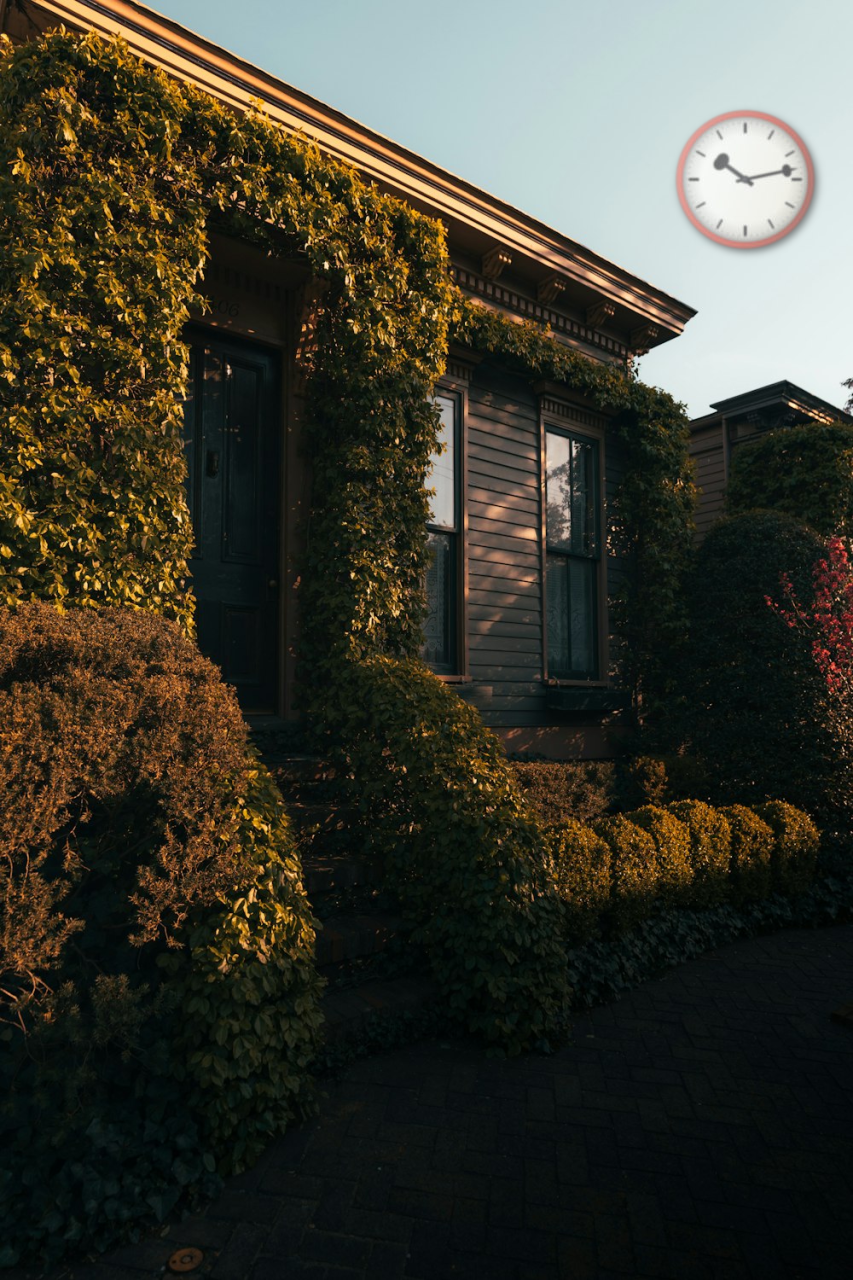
{"hour": 10, "minute": 13}
